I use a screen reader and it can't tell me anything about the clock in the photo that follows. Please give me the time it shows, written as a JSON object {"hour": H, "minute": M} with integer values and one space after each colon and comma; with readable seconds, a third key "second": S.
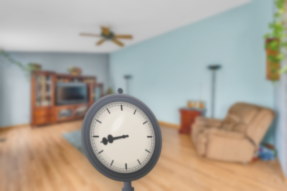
{"hour": 8, "minute": 43}
